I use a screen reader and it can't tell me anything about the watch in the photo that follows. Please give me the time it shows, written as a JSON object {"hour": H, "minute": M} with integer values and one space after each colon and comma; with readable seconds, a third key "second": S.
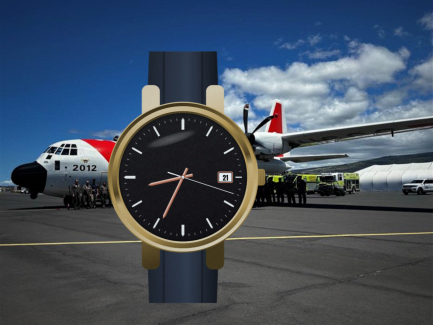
{"hour": 8, "minute": 34, "second": 18}
